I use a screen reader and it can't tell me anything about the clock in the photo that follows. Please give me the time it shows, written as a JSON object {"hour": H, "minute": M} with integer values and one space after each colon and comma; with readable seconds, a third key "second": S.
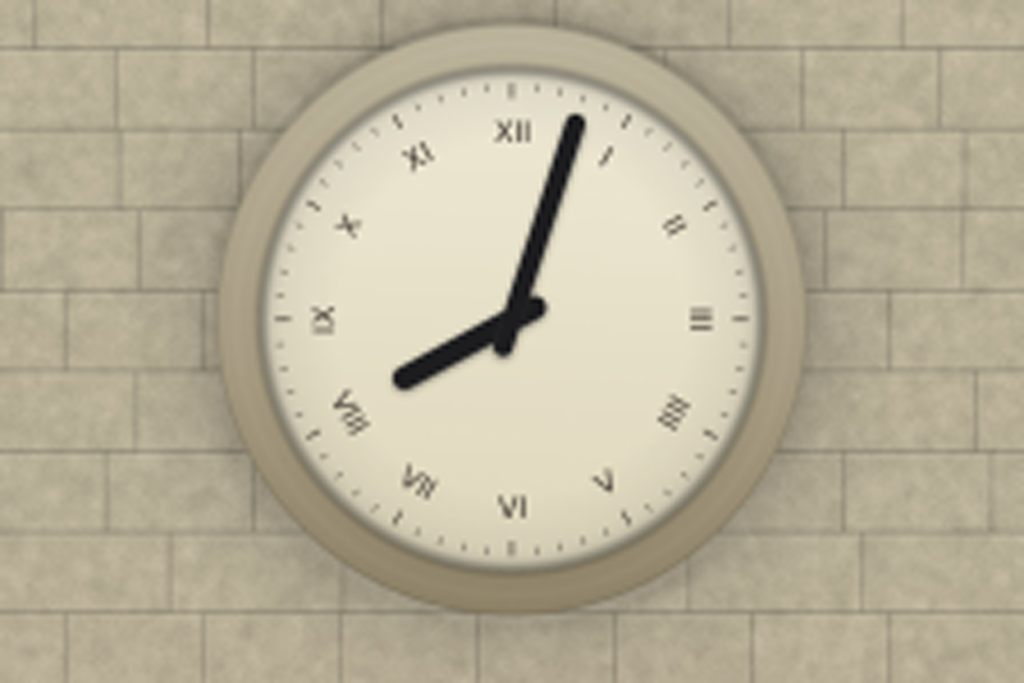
{"hour": 8, "minute": 3}
